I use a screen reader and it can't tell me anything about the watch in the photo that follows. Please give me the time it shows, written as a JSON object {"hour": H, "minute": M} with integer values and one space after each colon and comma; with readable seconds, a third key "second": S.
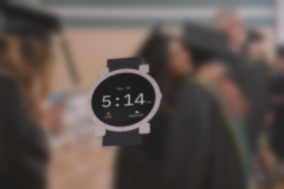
{"hour": 5, "minute": 14}
